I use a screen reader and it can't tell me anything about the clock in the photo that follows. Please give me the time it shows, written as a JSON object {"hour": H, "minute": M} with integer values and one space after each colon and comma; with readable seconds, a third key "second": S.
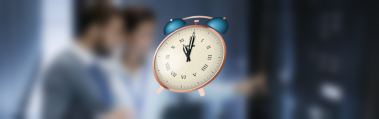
{"hour": 11, "minute": 0}
